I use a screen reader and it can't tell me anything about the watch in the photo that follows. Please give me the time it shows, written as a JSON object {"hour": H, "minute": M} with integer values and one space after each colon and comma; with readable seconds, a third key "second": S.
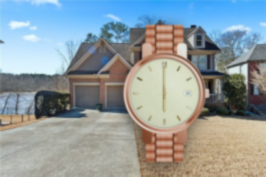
{"hour": 6, "minute": 0}
